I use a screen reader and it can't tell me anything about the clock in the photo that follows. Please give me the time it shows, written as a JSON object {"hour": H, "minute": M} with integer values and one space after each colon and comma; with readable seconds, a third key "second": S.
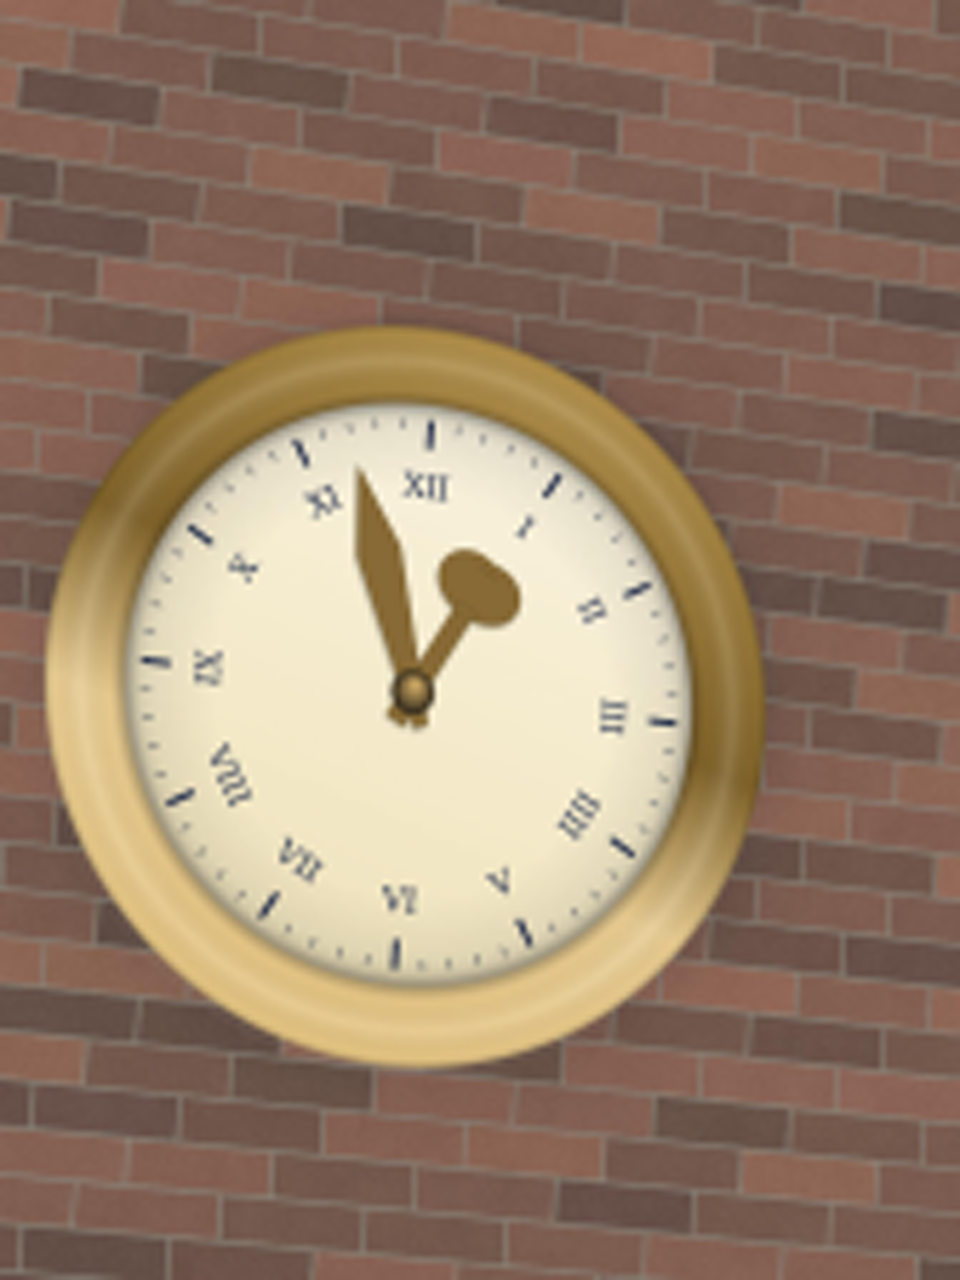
{"hour": 12, "minute": 57}
